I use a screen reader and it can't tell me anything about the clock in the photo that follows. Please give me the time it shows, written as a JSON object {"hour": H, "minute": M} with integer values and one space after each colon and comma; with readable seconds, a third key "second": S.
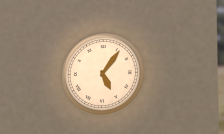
{"hour": 5, "minute": 6}
